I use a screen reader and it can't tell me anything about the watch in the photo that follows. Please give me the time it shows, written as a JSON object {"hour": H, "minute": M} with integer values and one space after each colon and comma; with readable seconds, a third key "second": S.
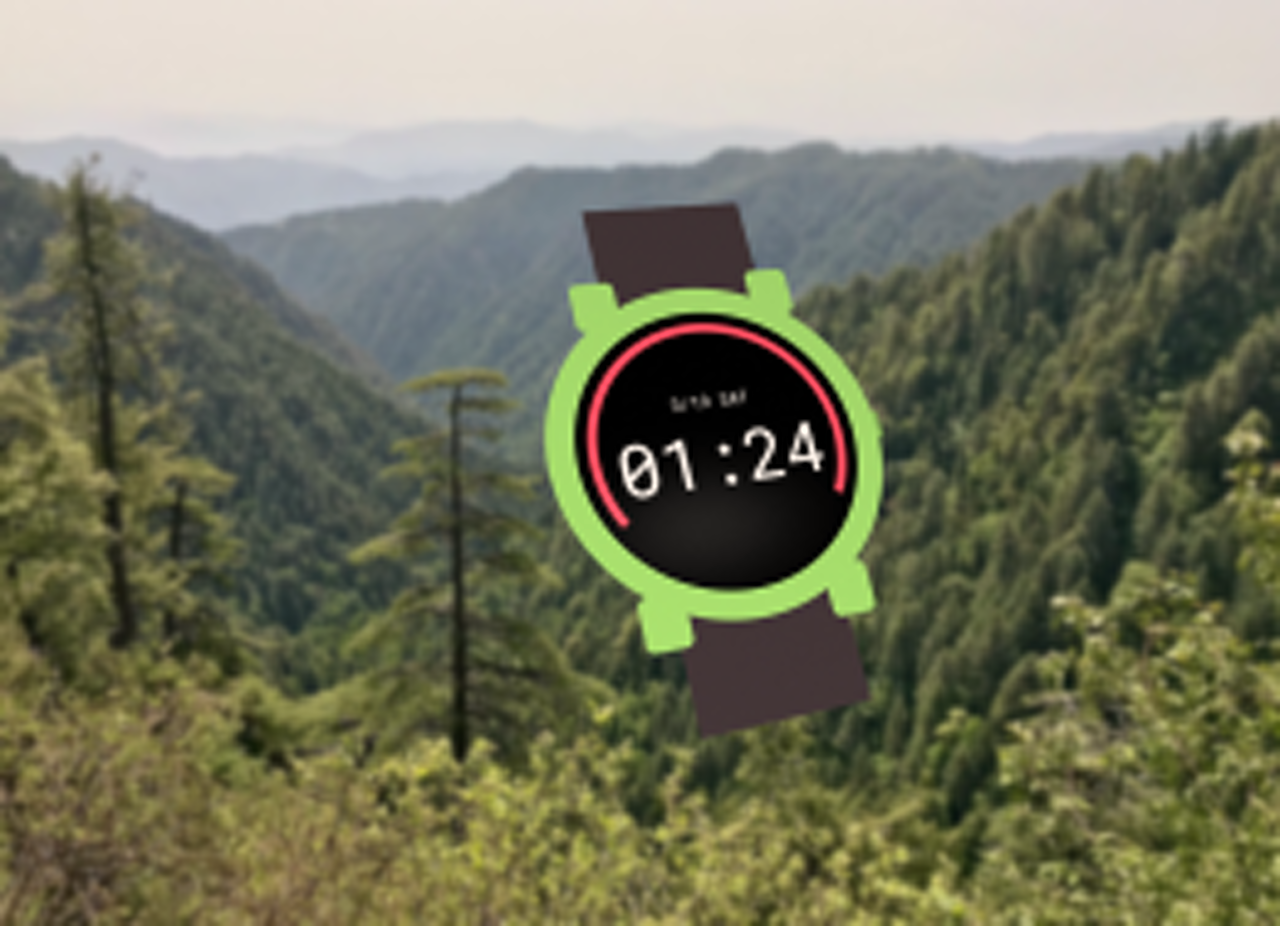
{"hour": 1, "minute": 24}
